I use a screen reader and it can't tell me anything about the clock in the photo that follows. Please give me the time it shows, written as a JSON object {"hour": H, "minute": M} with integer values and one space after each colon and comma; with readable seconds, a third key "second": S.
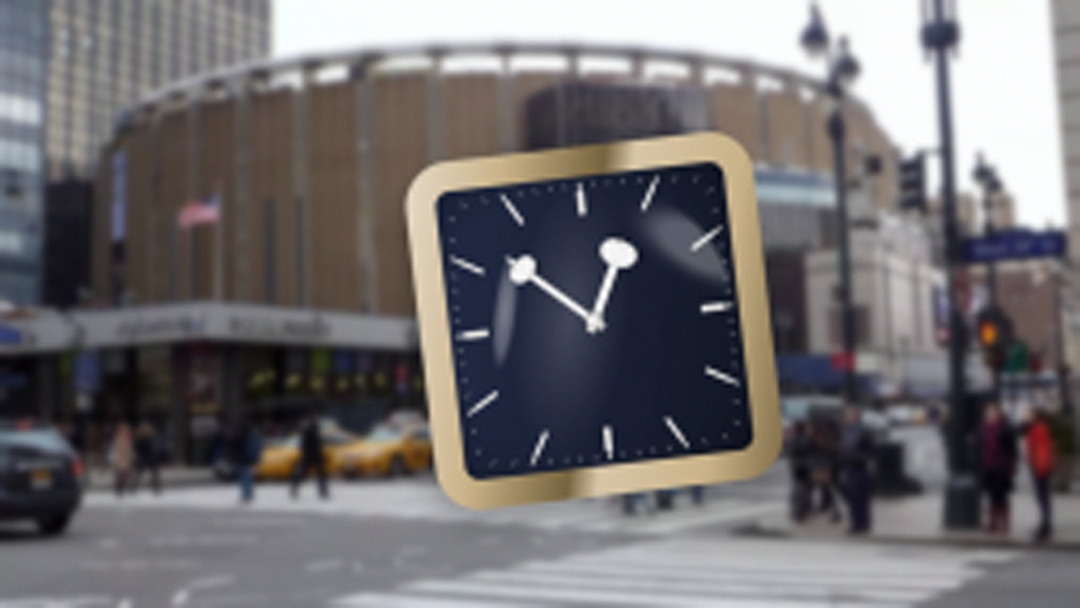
{"hour": 12, "minute": 52}
